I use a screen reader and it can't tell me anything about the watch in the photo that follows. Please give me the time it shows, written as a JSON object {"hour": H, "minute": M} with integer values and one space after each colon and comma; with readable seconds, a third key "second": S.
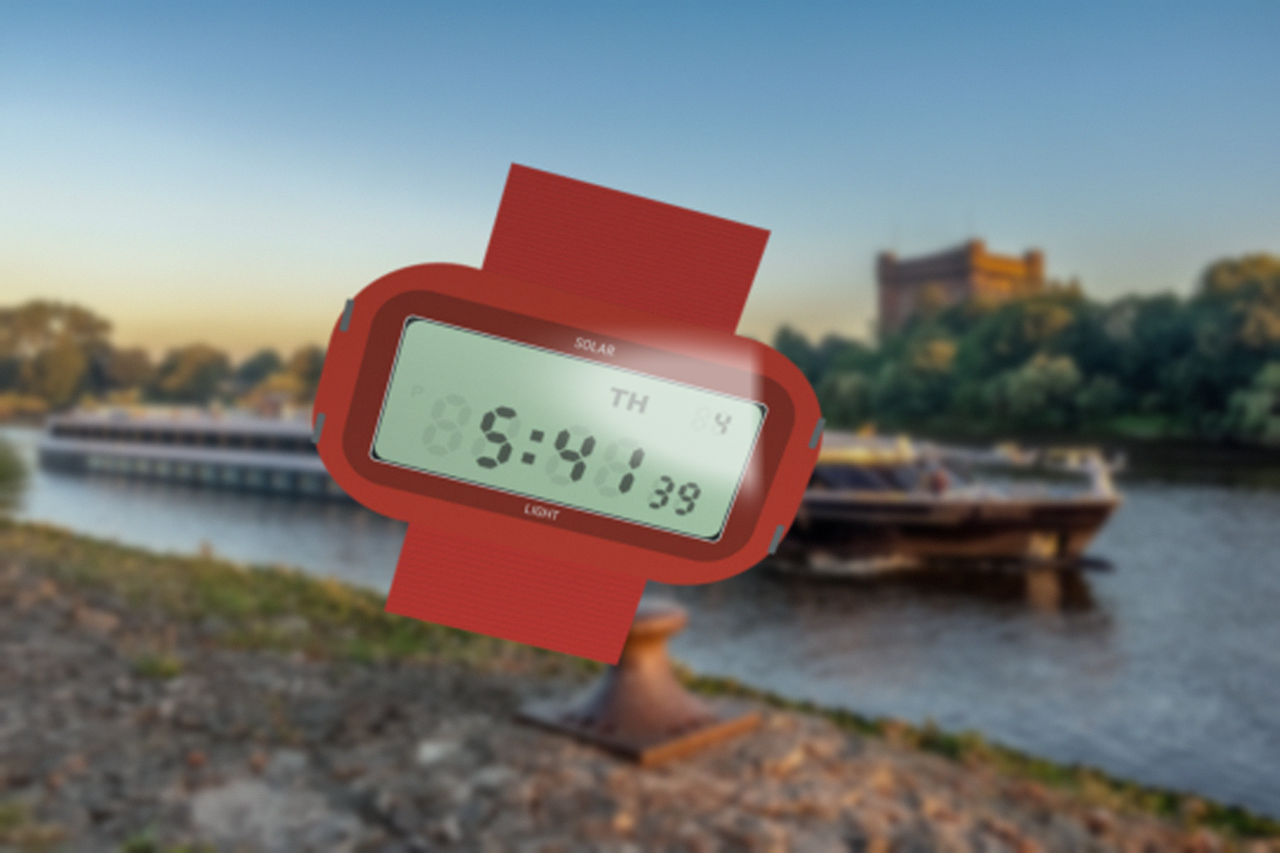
{"hour": 5, "minute": 41, "second": 39}
